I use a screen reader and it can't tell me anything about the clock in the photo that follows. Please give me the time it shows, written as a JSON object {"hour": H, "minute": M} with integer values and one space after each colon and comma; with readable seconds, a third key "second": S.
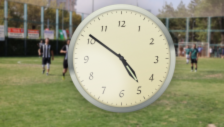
{"hour": 4, "minute": 51}
